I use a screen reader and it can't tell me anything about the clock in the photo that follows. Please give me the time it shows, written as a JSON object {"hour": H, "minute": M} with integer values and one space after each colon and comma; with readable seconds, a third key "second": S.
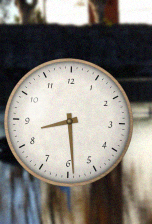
{"hour": 8, "minute": 29}
